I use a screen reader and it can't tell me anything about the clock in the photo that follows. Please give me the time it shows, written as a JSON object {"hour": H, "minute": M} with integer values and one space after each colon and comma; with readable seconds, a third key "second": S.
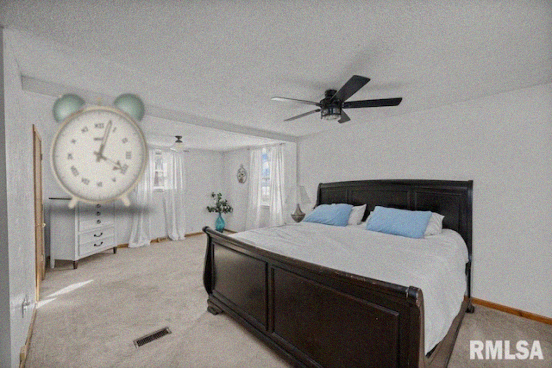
{"hour": 4, "minute": 3}
